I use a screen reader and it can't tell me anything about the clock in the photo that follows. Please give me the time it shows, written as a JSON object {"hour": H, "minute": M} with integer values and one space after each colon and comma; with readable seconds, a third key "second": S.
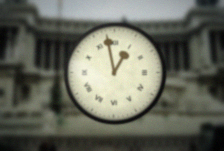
{"hour": 12, "minute": 58}
